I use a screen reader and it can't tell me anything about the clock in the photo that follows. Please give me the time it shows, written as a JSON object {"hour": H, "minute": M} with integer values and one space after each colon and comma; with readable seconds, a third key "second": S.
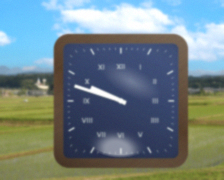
{"hour": 9, "minute": 48}
